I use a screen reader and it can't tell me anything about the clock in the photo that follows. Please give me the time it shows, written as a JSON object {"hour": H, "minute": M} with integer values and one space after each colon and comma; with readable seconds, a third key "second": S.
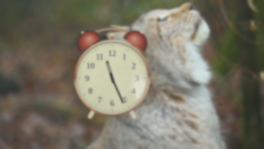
{"hour": 11, "minute": 26}
